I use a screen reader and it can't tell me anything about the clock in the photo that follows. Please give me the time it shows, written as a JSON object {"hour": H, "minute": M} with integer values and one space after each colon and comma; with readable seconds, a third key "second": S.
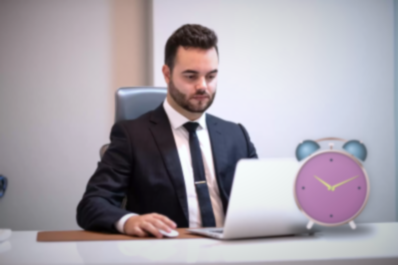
{"hour": 10, "minute": 11}
